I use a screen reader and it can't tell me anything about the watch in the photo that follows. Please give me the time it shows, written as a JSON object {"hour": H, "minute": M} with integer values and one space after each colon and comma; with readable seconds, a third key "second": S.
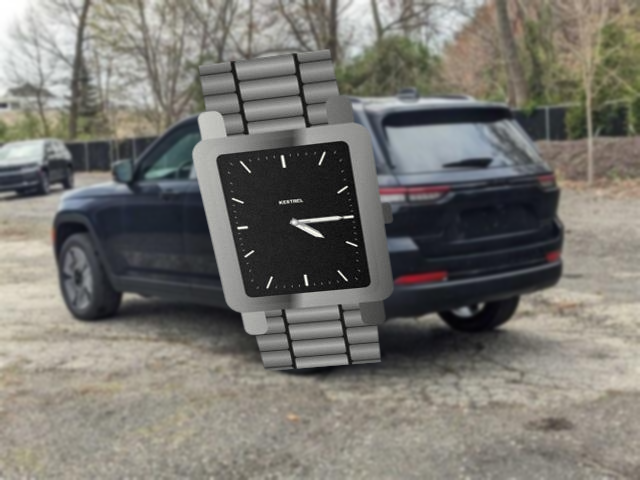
{"hour": 4, "minute": 15}
